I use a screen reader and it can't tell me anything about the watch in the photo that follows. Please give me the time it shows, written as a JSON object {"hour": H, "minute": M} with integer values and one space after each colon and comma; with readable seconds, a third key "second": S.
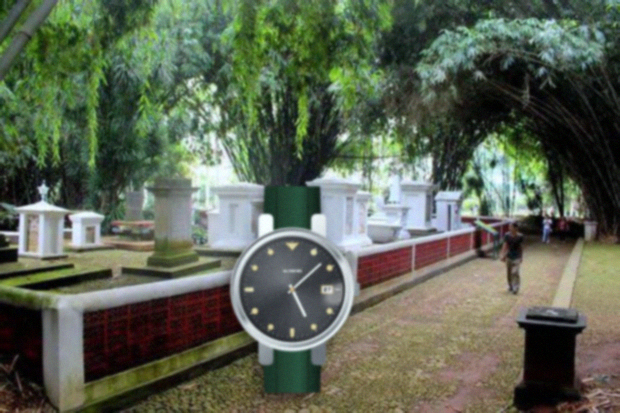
{"hour": 5, "minute": 8}
